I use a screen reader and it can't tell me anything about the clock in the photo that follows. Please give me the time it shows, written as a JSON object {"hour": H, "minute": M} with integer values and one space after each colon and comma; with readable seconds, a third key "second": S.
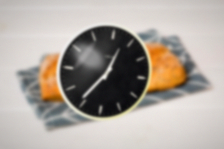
{"hour": 12, "minute": 36}
